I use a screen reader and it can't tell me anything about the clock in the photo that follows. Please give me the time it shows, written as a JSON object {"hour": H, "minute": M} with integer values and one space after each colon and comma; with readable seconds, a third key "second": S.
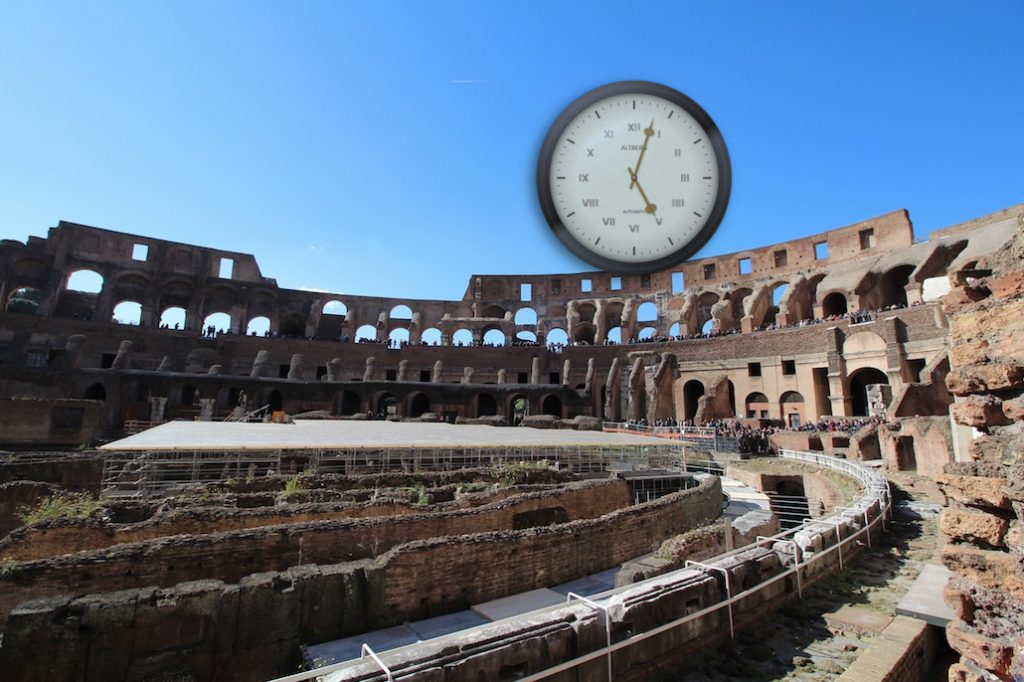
{"hour": 5, "minute": 3}
